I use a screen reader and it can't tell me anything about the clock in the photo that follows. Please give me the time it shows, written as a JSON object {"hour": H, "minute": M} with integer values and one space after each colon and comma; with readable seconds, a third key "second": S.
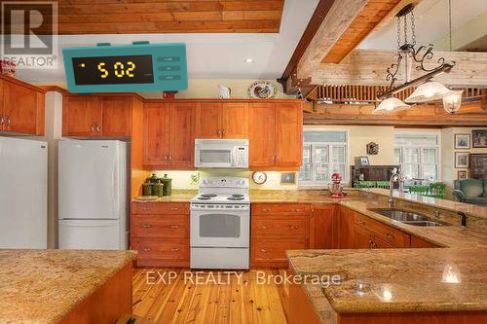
{"hour": 5, "minute": 2}
